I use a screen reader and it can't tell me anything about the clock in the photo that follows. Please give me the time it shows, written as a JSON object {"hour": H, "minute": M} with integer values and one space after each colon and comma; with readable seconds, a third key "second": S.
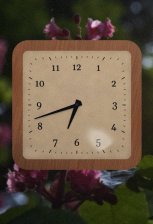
{"hour": 6, "minute": 42}
